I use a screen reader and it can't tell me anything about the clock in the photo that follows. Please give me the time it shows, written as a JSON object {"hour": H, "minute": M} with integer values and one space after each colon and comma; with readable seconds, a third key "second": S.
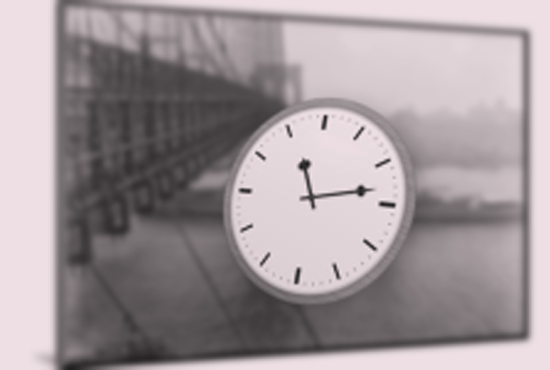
{"hour": 11, "minute": 13}
